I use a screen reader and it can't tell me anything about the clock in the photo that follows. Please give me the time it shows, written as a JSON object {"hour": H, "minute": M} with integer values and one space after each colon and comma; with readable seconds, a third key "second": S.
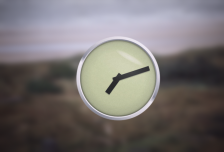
{"hour": 7, "minute": 12}
